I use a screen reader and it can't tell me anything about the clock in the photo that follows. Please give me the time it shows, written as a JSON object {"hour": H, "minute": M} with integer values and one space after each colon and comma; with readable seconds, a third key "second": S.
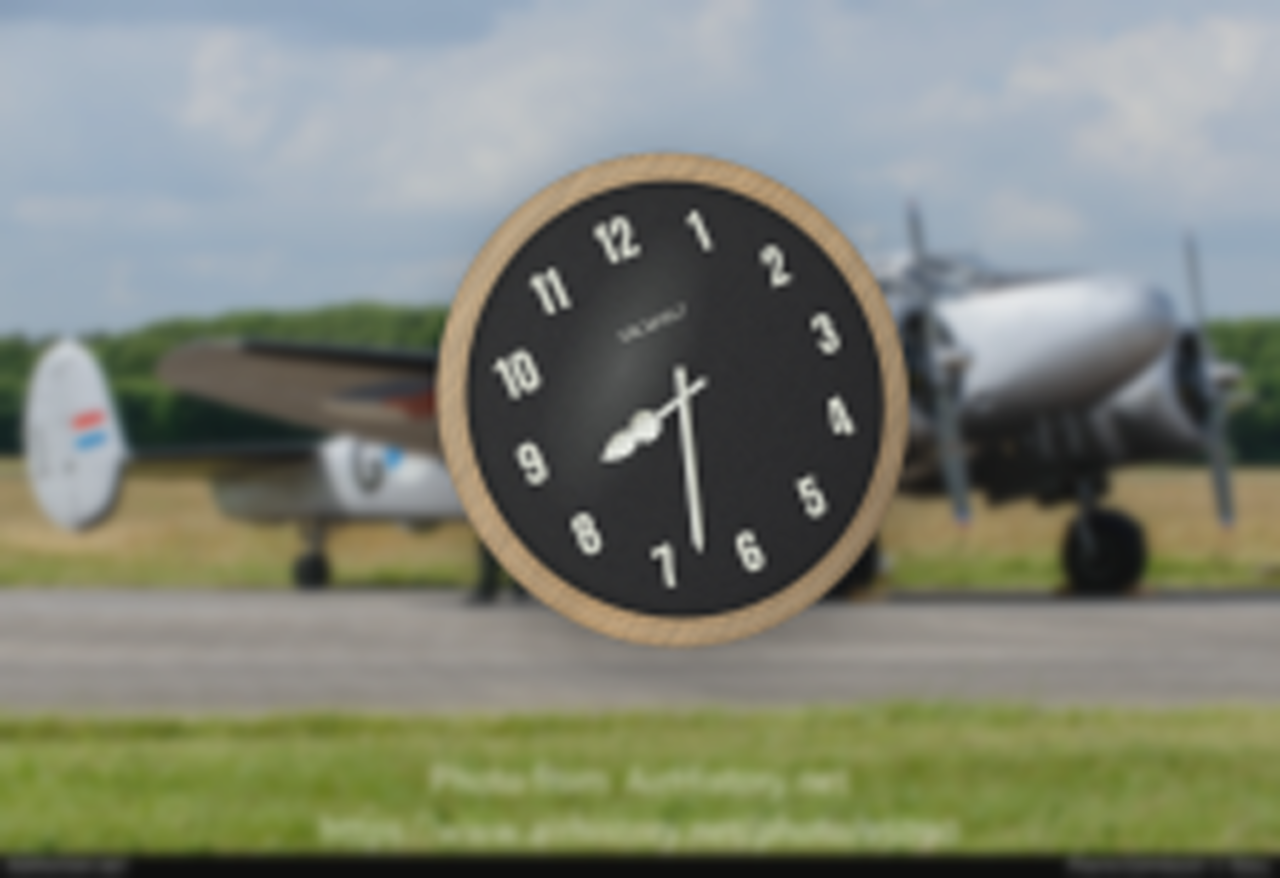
{"hour": 8, "minute": 33}
